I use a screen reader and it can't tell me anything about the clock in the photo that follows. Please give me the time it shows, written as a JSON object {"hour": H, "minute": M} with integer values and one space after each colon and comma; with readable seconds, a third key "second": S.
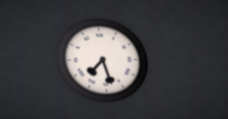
{"hour": 7, "minute": 28}
